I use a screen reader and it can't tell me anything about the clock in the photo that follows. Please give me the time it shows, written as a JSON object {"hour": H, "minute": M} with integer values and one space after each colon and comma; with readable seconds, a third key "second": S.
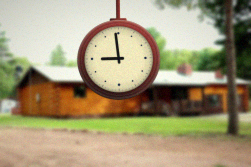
{"hour": 8, "minute": 59}
